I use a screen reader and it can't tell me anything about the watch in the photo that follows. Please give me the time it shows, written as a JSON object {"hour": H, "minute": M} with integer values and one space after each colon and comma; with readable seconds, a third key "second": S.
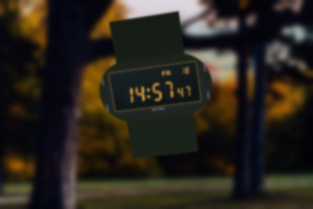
{"hour": 14, "minute": 57, "second": 47}
